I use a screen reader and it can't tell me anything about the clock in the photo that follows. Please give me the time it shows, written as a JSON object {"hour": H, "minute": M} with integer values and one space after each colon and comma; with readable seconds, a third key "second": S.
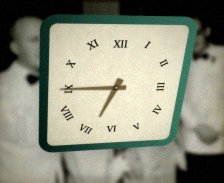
{"hour": 6, "minute": 45}
